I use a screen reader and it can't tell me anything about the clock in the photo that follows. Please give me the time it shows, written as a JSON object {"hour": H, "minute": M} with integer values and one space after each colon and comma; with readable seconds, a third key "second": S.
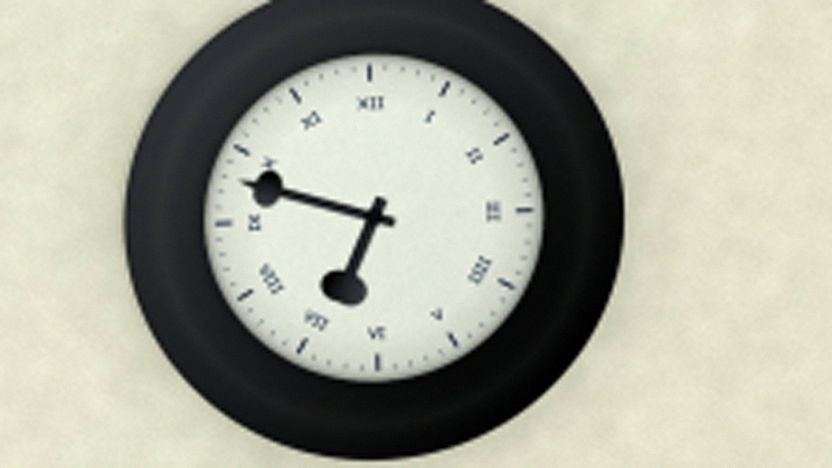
{"hour": 6, "minute": 48}
